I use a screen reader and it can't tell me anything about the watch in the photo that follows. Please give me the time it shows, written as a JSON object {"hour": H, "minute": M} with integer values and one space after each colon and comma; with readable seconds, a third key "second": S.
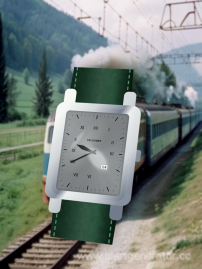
{"hour": 9, "minute": 40}
